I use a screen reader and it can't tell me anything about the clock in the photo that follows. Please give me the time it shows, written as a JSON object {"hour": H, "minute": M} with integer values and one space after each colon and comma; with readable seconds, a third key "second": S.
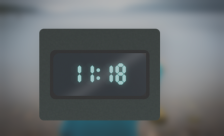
{"hour": 11, "minute": 18}
